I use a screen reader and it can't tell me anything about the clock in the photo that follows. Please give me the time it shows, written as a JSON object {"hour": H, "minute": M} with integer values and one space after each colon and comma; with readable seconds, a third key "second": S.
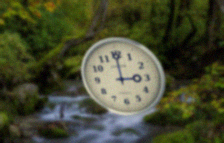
{"hour": 3, "minute": 0}
